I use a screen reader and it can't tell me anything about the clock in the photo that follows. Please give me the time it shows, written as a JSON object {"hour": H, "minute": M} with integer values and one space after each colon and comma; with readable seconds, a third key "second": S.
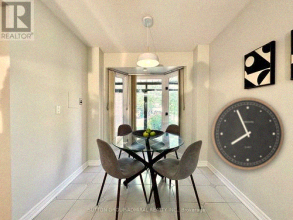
{"hour": 7, "minute": 56}
